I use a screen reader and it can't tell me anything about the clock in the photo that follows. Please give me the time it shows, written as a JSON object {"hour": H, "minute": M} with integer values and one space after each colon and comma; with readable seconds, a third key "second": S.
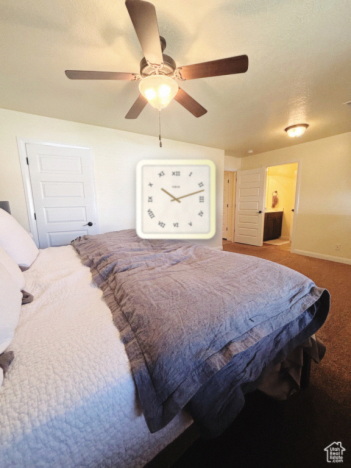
{"hour": 10, "minute": 12}
